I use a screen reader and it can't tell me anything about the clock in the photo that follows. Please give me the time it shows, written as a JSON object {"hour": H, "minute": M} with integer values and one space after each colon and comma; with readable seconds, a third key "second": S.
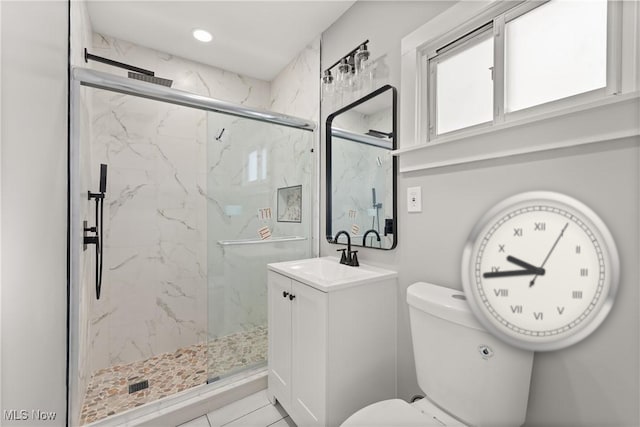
{"hour": 9, "minute": 44, "second": 5}
